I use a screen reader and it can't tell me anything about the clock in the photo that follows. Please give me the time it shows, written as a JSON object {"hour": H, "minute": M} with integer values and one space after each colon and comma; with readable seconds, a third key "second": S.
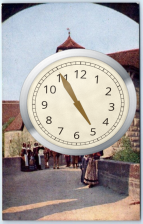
{"hour": 4, "minute": 55}
